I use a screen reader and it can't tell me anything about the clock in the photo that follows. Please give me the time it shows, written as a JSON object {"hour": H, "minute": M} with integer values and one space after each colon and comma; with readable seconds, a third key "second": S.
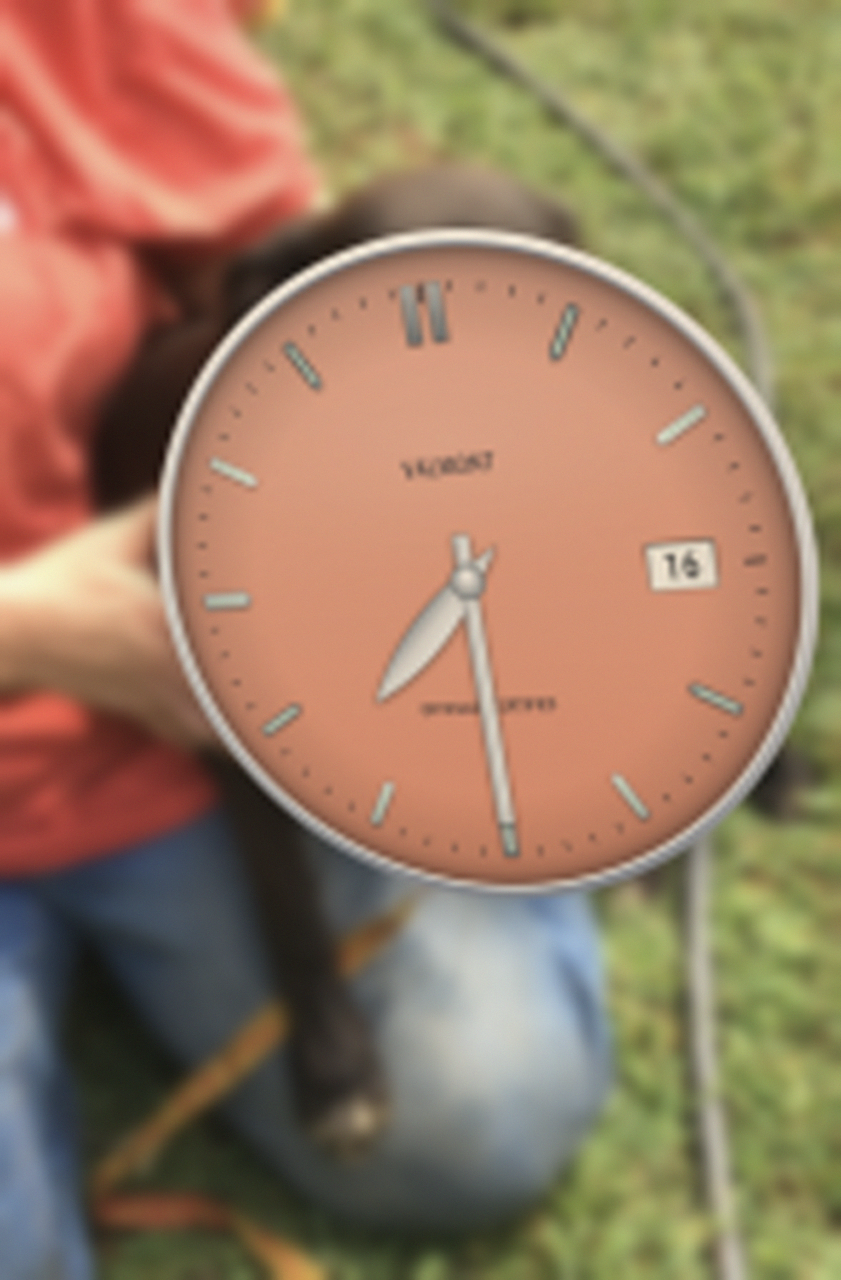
{"hour": 7, "minute": 30}
